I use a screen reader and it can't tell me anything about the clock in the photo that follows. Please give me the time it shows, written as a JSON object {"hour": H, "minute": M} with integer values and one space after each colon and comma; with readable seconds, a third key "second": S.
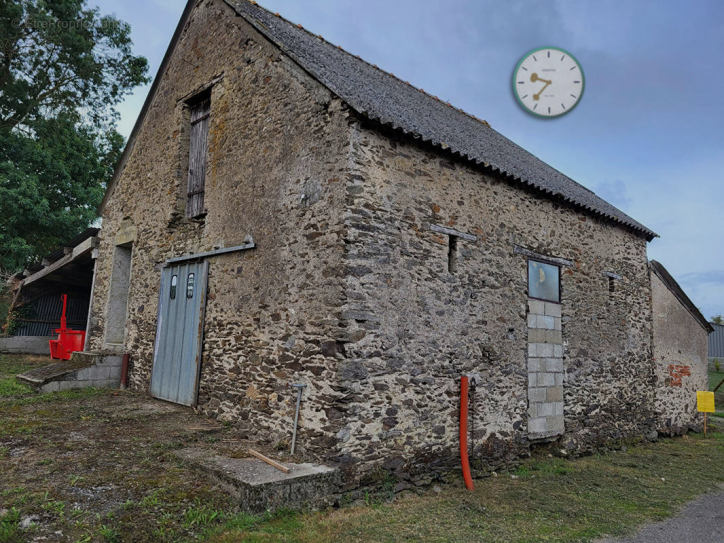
{"hour": 9, "minute": 37}
